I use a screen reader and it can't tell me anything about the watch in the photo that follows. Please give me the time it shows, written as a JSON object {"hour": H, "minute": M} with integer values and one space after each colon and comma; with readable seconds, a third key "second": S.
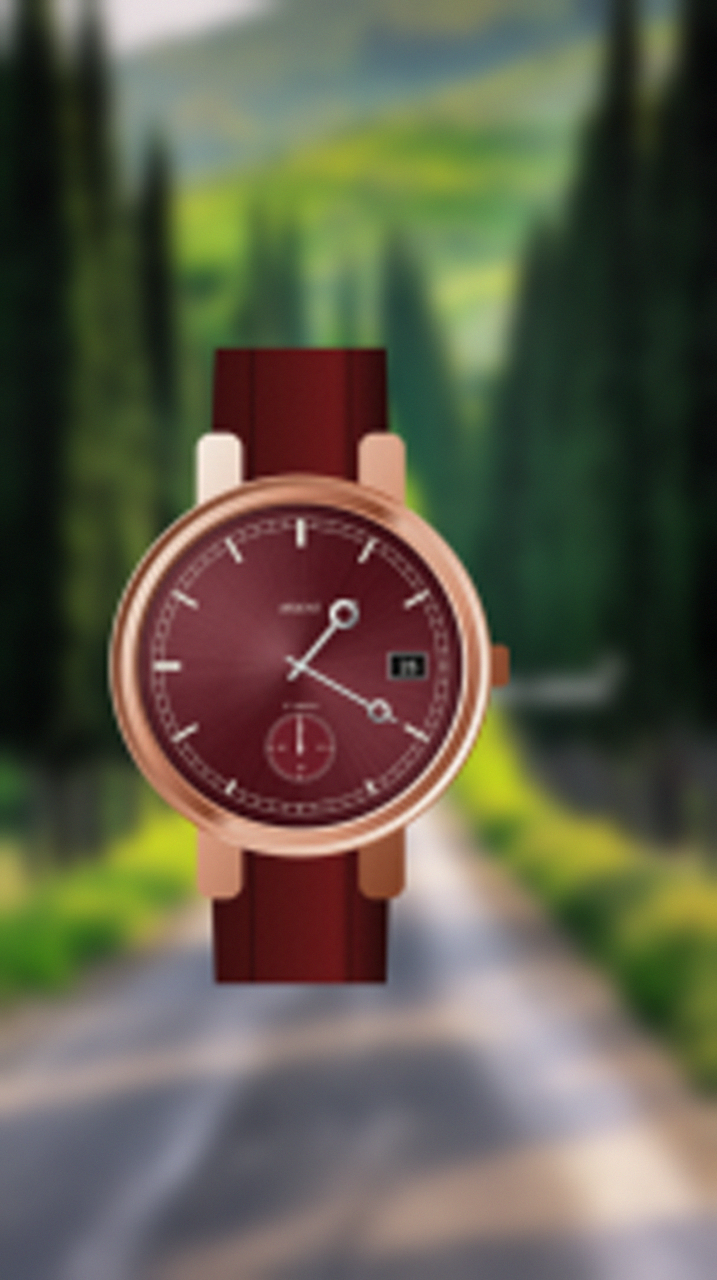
{"hour": 1, "minute": 20}
